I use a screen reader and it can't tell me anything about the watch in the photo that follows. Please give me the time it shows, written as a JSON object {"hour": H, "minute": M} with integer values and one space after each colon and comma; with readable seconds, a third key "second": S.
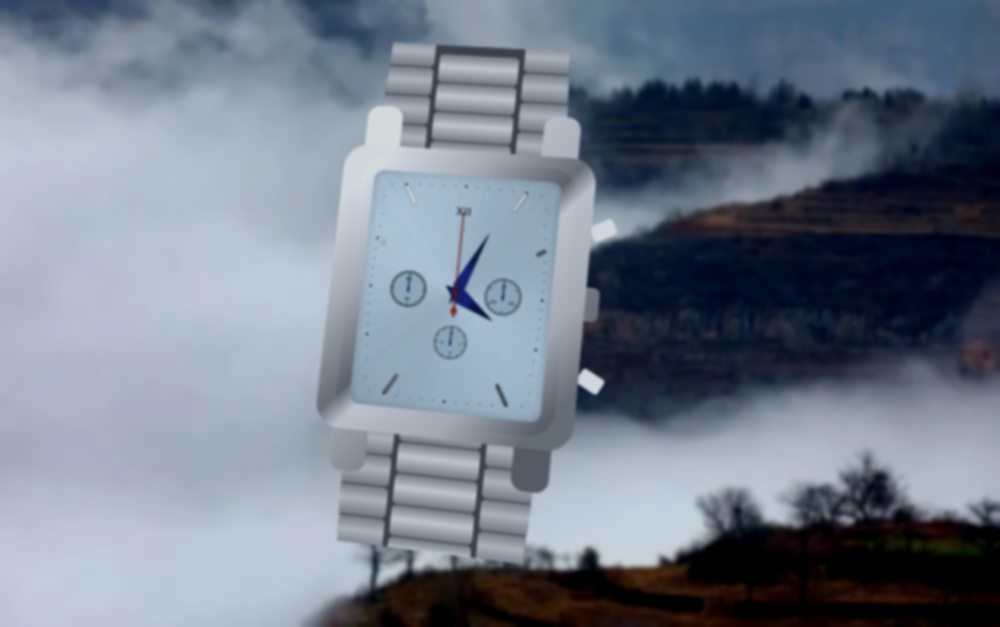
{"hour": 4, "minute": 4}
